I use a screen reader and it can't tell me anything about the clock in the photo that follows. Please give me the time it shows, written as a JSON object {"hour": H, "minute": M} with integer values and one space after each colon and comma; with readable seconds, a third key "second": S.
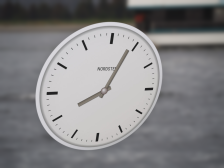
{"hour": 8, "minute": 4}
